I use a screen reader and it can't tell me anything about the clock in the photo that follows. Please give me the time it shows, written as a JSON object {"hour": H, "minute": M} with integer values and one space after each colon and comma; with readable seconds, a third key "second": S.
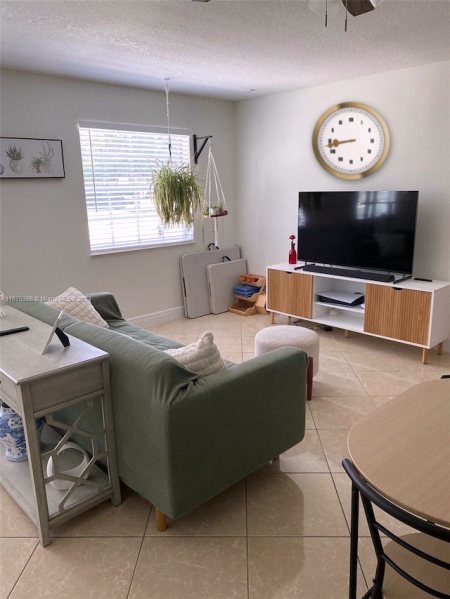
{"hour": 8, "minute": 43}
